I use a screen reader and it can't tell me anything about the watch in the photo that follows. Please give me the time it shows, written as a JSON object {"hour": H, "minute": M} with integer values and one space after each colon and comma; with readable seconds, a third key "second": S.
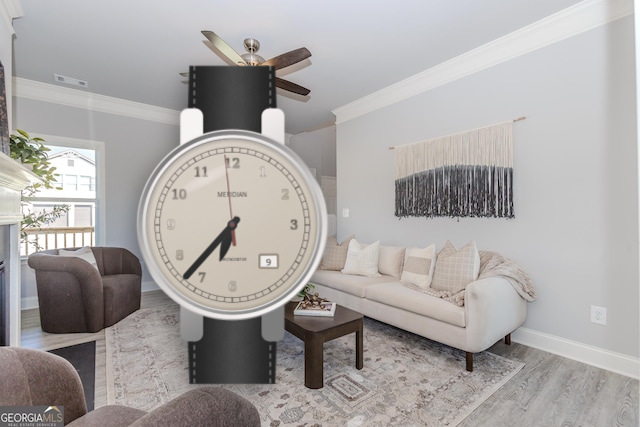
{"hour": 6, "minute": 36, "second": 59}
